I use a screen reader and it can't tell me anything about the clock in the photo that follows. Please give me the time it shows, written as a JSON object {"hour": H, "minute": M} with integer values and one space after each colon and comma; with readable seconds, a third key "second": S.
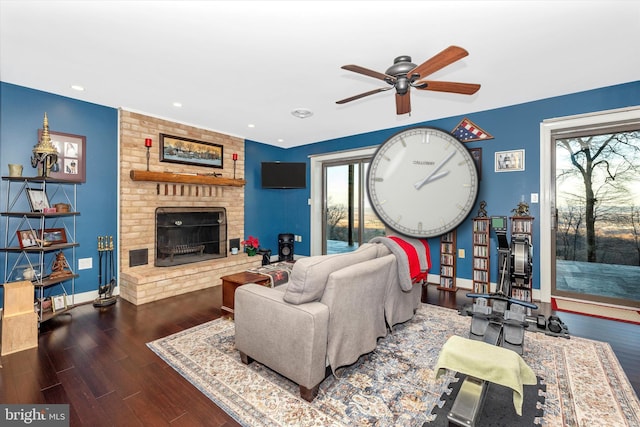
{"hour": 2, "minute": 7}
